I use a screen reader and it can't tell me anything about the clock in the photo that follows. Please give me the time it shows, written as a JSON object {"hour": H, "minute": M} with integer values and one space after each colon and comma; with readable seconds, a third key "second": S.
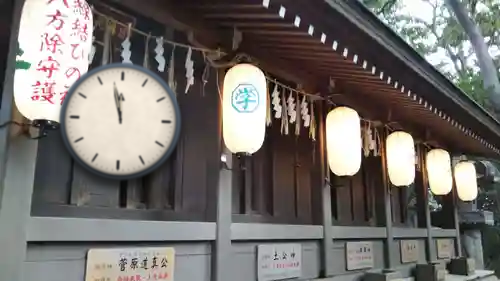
{"hour": 11, "minute": 58}
